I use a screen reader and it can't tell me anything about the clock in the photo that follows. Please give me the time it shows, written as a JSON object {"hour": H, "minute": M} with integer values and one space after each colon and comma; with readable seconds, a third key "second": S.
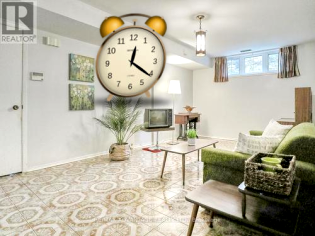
{"hour": 12, "minute": 21}
